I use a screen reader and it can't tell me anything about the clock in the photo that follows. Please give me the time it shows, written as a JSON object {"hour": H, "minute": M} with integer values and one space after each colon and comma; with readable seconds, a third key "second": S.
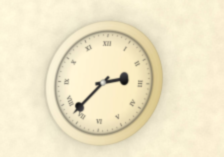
{"hour": 2, "minute": 37}
